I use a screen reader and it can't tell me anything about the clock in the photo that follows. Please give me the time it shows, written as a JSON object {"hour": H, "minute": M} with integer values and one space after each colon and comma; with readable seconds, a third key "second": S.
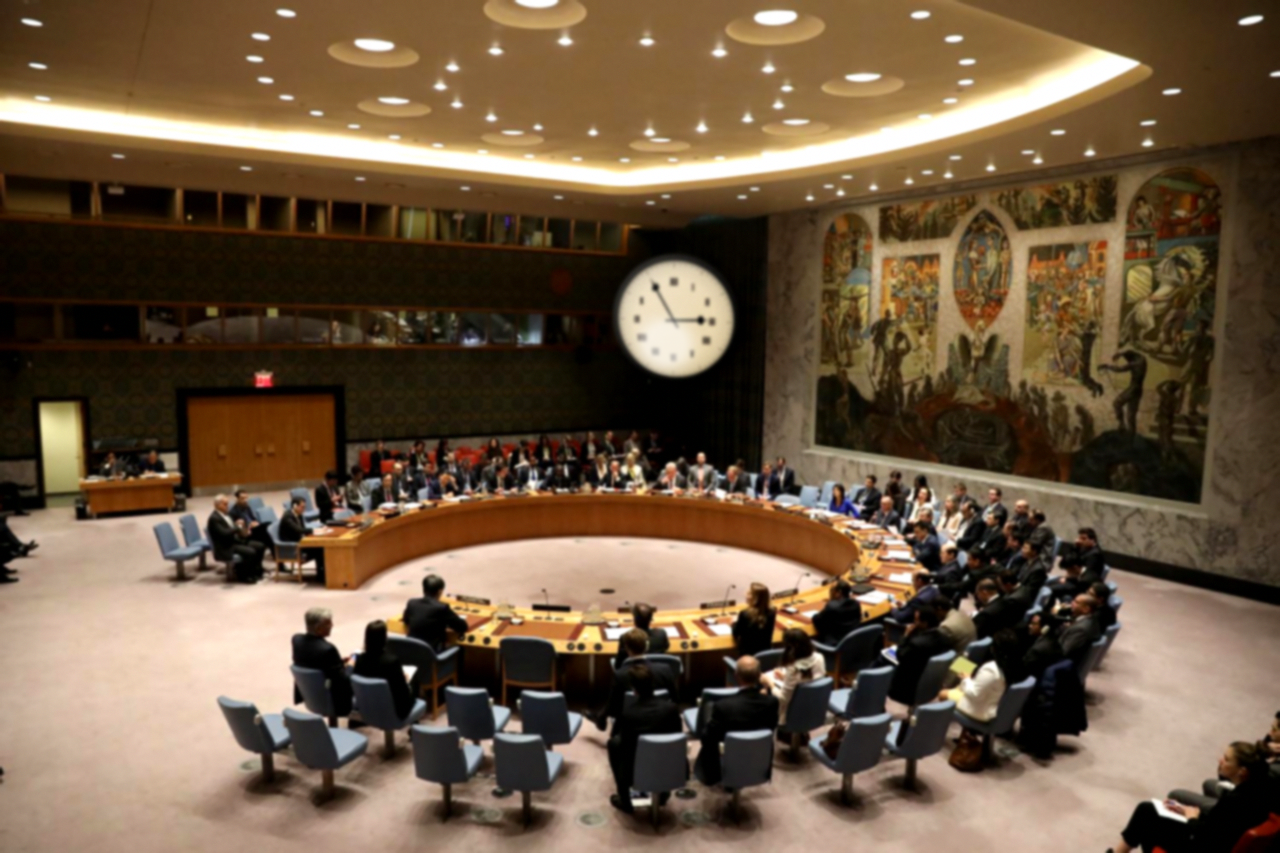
{"hour": 2, "minute": 55}
